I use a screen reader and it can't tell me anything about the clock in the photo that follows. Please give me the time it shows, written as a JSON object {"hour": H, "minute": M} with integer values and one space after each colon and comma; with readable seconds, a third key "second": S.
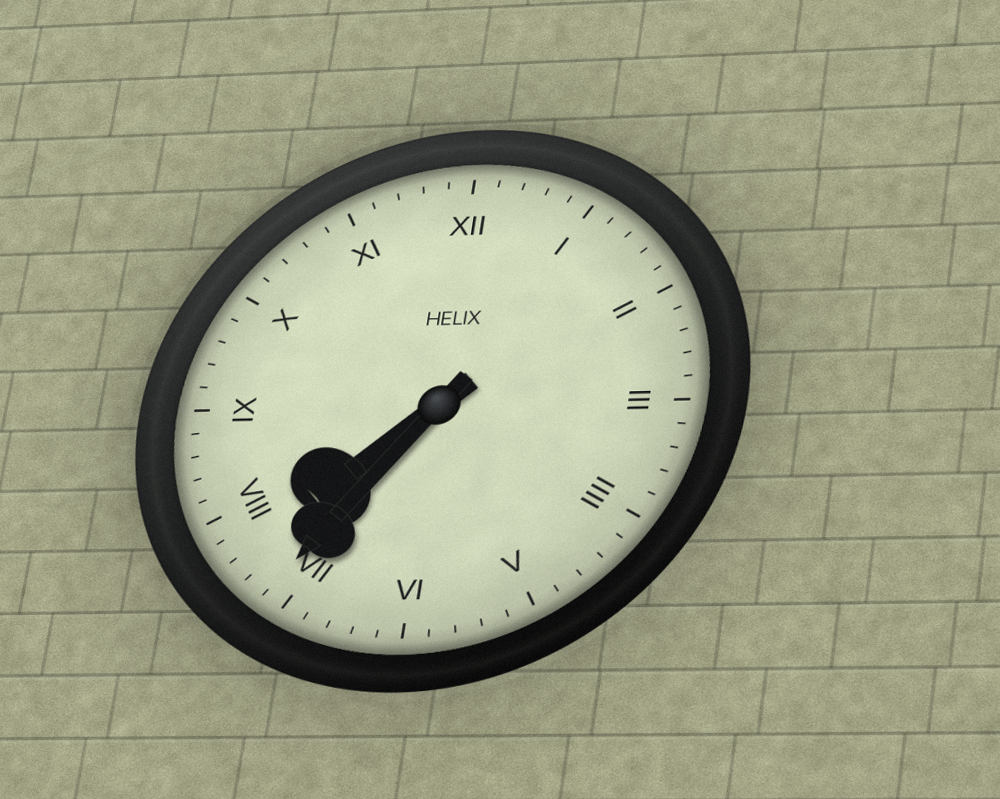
{"hour": 7, "minute": 36}
